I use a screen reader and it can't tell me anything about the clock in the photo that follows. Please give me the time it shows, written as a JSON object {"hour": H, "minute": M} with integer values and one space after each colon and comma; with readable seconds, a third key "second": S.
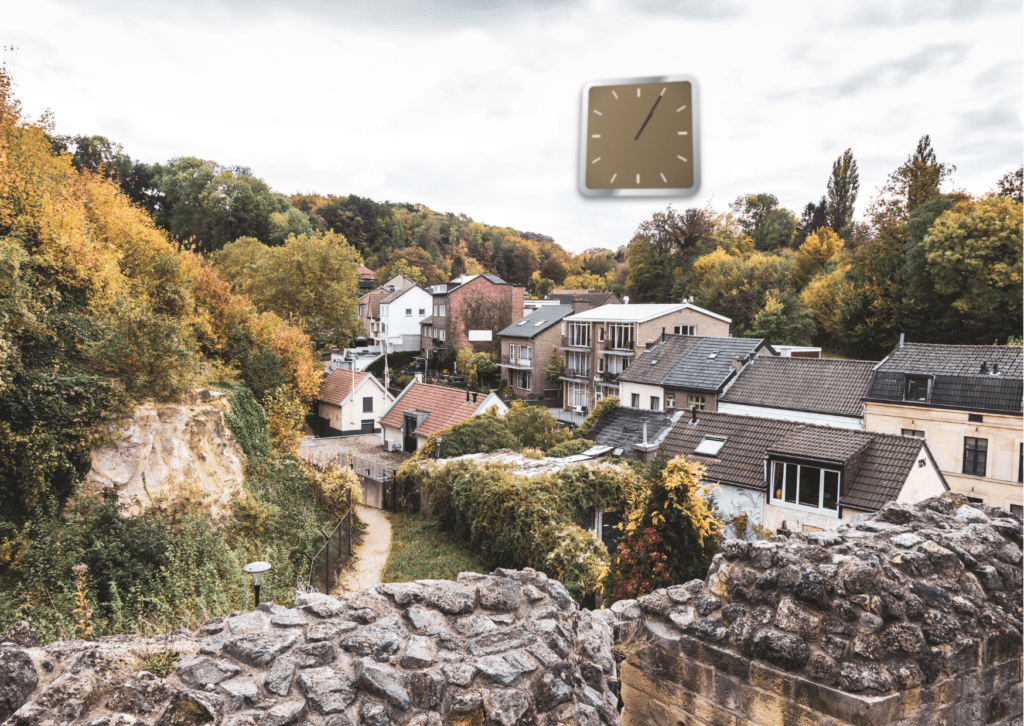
{"hour": 1, "minute": 5}
